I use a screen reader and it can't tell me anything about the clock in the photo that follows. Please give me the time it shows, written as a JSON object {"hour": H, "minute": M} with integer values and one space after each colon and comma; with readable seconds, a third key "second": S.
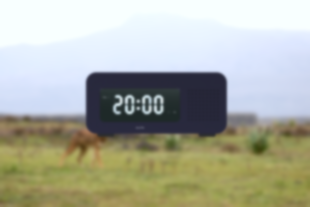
{"hour": 20, "minute": 0}
